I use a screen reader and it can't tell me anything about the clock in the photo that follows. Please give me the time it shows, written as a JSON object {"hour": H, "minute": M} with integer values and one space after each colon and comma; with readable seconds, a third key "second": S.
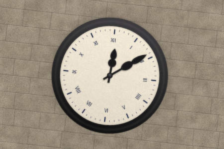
{"hour": 12, "minute": 9}
